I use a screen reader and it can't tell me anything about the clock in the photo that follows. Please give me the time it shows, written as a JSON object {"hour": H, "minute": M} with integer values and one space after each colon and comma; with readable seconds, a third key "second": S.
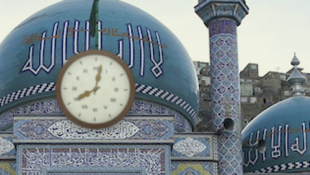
{"hour": 8, "minute": 2}
